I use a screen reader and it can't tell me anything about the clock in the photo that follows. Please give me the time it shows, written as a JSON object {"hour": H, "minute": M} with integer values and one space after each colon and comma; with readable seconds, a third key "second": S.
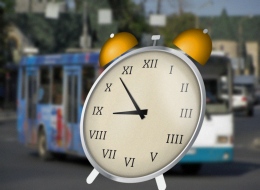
{"hour": 8, "minute": 53}
